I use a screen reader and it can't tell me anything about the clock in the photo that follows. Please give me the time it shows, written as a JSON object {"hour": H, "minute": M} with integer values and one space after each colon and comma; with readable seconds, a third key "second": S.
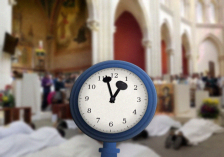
{"hour": 12, "minute": 57}
